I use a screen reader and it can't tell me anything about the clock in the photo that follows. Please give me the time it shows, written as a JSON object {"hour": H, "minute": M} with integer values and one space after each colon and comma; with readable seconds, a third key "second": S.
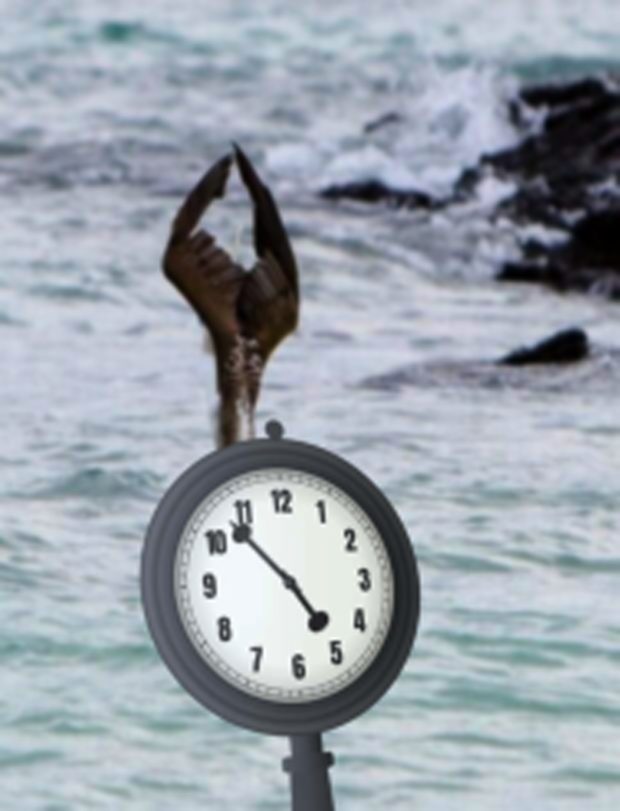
{"hour": 4, "minute": 53}
